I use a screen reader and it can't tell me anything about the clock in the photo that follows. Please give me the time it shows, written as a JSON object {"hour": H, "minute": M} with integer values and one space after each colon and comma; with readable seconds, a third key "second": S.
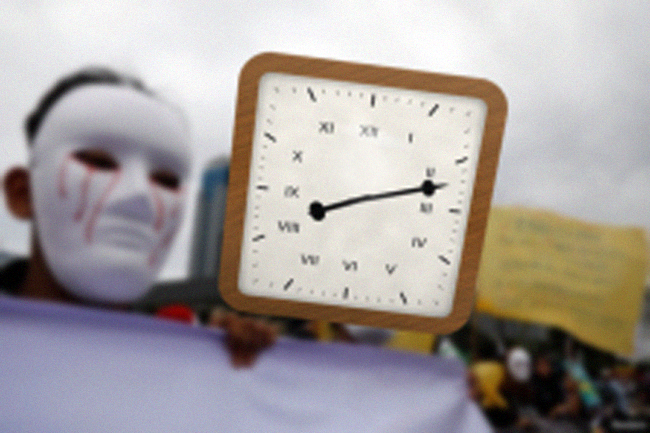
{"hour": 8, "minute": 12}
